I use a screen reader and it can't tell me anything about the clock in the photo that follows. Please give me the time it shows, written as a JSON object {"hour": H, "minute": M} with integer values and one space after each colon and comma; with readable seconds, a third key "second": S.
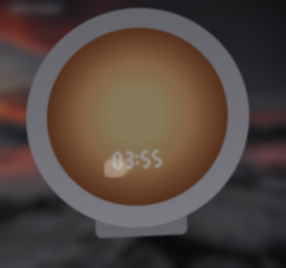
{"hour": 3, "minute": 55}
